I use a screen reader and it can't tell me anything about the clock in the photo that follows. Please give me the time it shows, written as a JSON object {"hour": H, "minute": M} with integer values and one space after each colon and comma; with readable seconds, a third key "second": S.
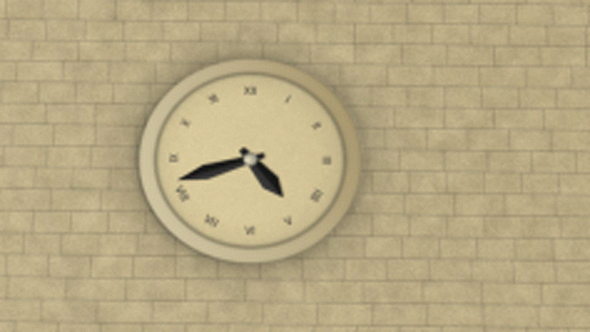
{"hour": 4, "minute": 42}
